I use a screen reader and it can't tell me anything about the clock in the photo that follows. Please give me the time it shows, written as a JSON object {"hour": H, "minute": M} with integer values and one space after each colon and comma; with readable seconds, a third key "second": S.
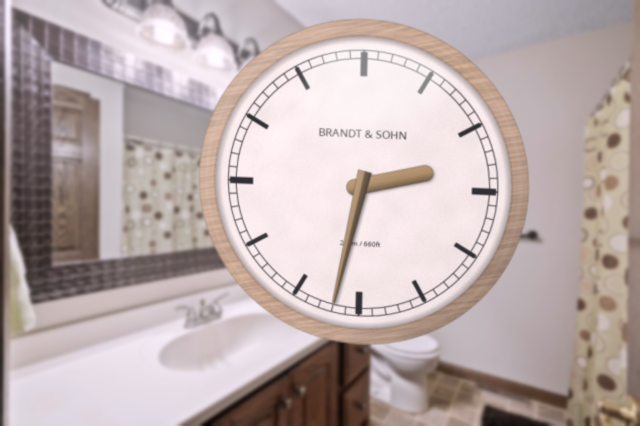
{"hour": 2, "minute": 32}
